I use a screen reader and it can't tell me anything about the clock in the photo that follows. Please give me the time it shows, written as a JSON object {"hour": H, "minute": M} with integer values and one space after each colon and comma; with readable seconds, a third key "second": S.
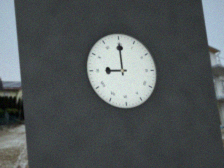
{"hour": 9, "minute": 0}
